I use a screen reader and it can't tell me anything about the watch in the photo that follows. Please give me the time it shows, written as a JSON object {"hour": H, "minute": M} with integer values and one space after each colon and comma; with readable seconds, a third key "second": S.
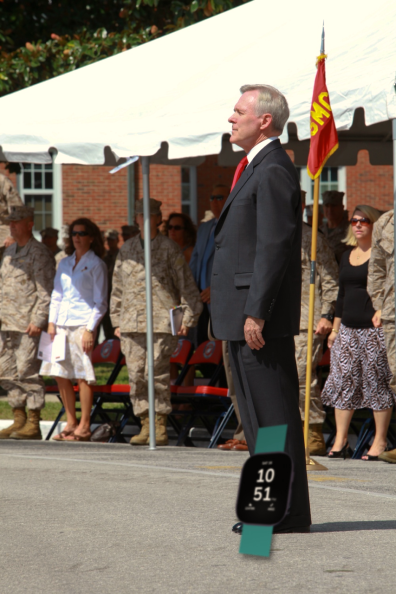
{"hour": 10, "minute": 51}
